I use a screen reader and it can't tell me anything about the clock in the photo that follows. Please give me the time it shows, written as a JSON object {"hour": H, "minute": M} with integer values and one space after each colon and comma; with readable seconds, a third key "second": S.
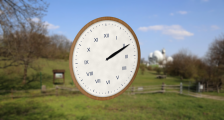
{"hour": 2, "minute": 11}
